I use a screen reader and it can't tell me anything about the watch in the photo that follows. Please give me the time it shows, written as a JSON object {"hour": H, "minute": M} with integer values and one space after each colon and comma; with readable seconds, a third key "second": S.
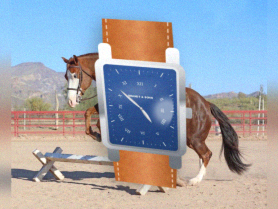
{"hour": 4, "minute": 52}
